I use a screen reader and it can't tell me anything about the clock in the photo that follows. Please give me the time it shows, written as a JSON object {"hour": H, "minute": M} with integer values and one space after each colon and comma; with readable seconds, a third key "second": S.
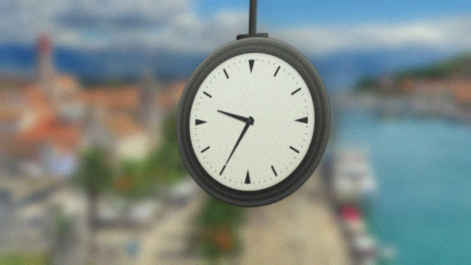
{"hour": 9, "minute": 35}
